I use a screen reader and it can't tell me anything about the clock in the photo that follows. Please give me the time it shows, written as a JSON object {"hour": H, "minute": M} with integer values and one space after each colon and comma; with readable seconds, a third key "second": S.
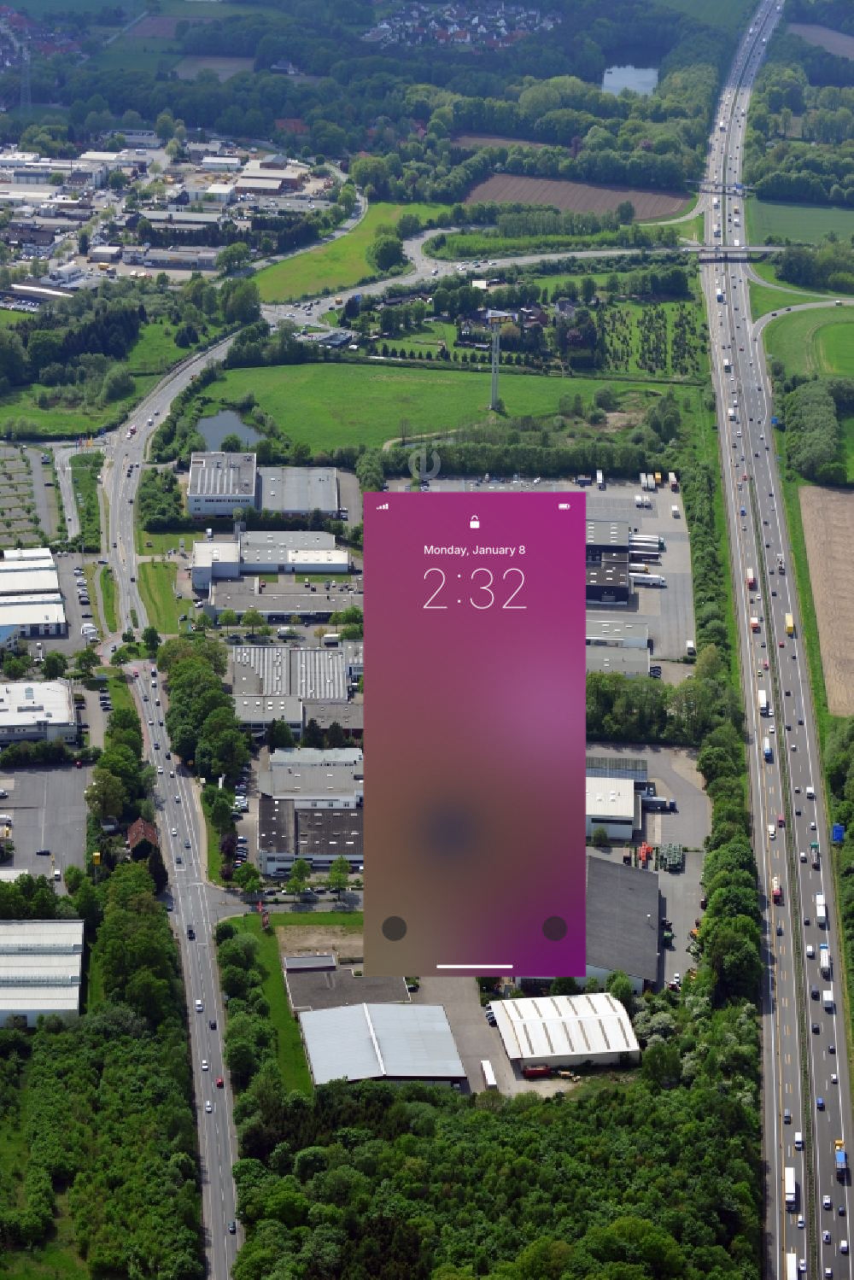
{"hour": 2, "minute": 32}
